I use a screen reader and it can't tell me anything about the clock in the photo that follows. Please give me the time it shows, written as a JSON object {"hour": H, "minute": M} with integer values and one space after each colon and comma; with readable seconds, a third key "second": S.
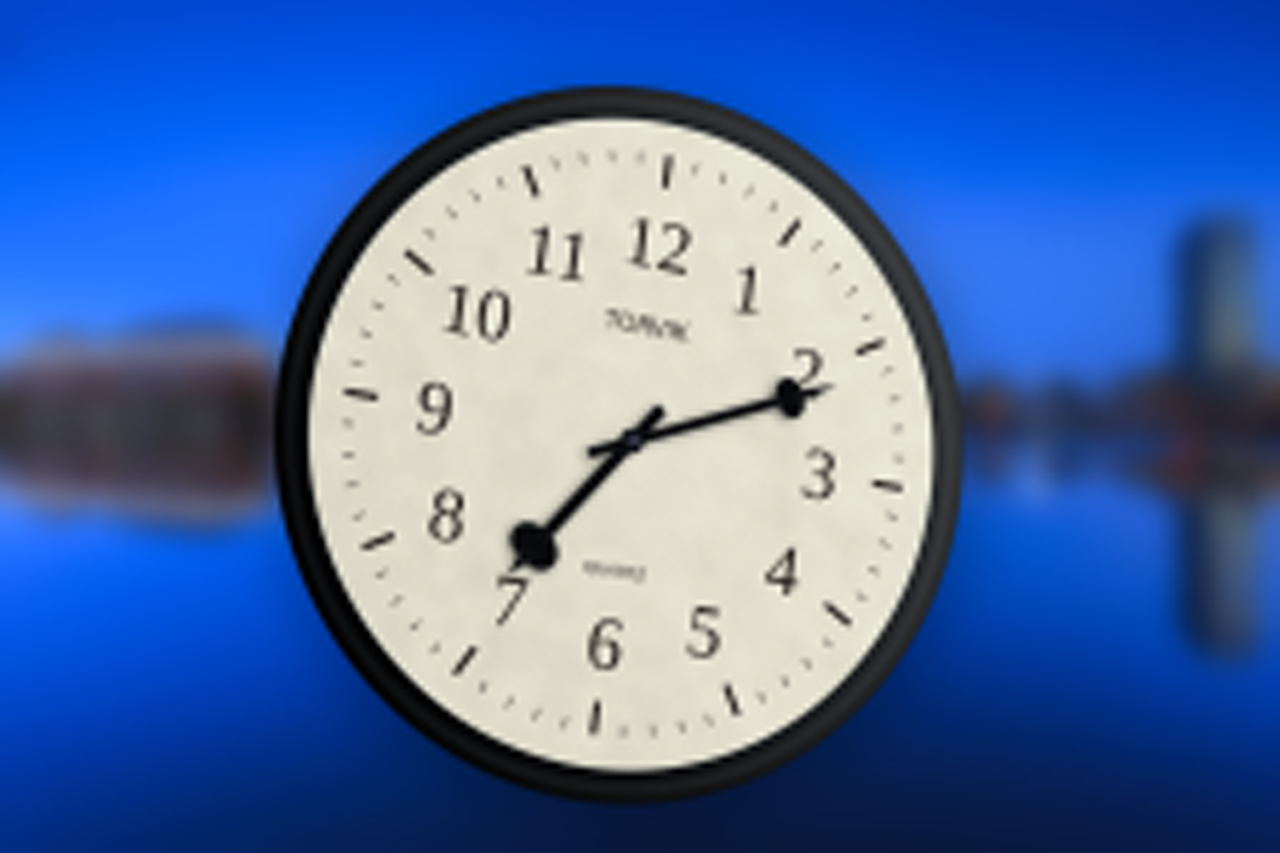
{"hour": 7, "minute": 11}
